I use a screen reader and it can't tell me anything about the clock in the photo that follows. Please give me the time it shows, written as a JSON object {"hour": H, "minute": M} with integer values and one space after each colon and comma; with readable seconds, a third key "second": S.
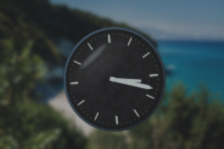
{"hour": 3, "minute": 18}
